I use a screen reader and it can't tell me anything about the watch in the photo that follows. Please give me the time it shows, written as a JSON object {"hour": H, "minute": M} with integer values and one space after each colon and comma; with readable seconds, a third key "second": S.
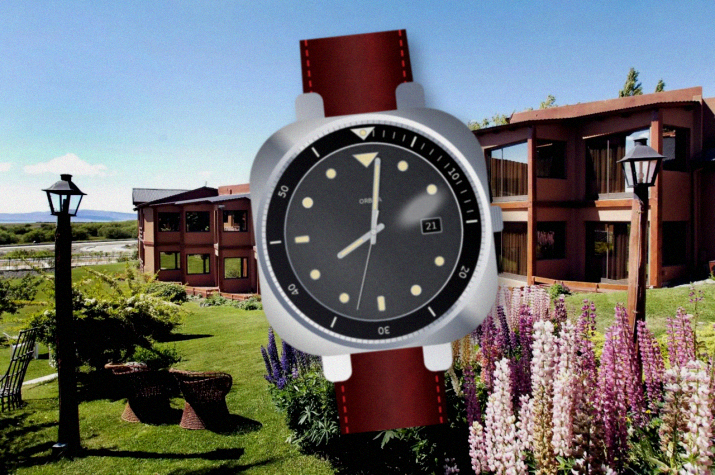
{"hour": 8, "minute": 1, "second": 33}
